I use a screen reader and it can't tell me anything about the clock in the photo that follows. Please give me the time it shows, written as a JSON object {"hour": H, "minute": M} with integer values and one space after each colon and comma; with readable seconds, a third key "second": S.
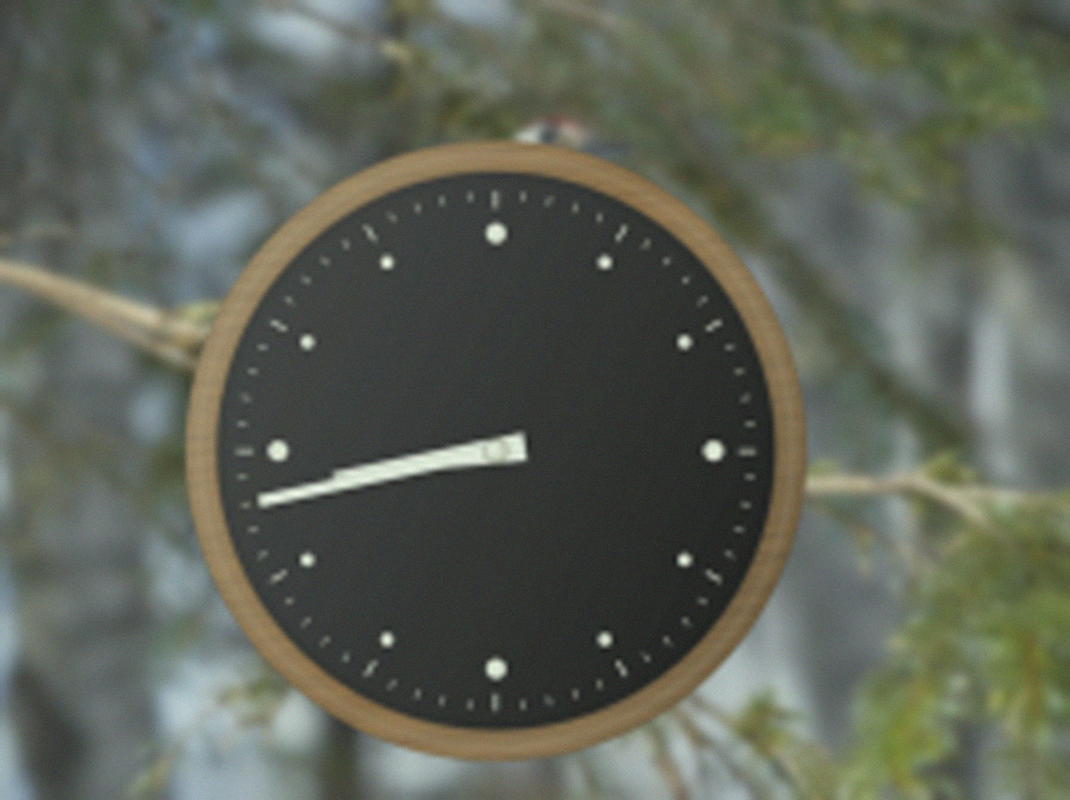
{"hour": 8, "minute": 43}
